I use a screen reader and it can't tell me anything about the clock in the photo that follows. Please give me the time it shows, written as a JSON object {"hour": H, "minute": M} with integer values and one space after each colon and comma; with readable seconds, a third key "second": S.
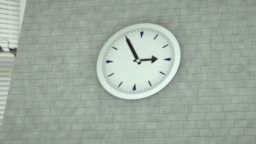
{"hour": 2, "minute": 55}
